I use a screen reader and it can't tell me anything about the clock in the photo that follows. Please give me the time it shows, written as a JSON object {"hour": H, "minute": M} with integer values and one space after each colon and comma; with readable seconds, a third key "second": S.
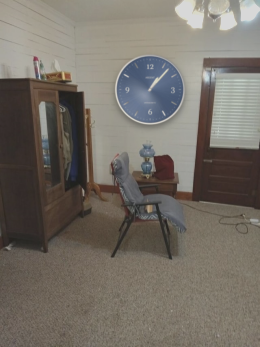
{"hour": 1, "minute": 7}
